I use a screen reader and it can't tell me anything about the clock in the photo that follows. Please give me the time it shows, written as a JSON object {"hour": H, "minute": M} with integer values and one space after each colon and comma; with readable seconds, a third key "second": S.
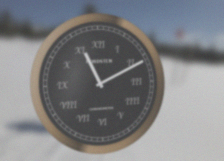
{"hour": 11, "minute": 11}
